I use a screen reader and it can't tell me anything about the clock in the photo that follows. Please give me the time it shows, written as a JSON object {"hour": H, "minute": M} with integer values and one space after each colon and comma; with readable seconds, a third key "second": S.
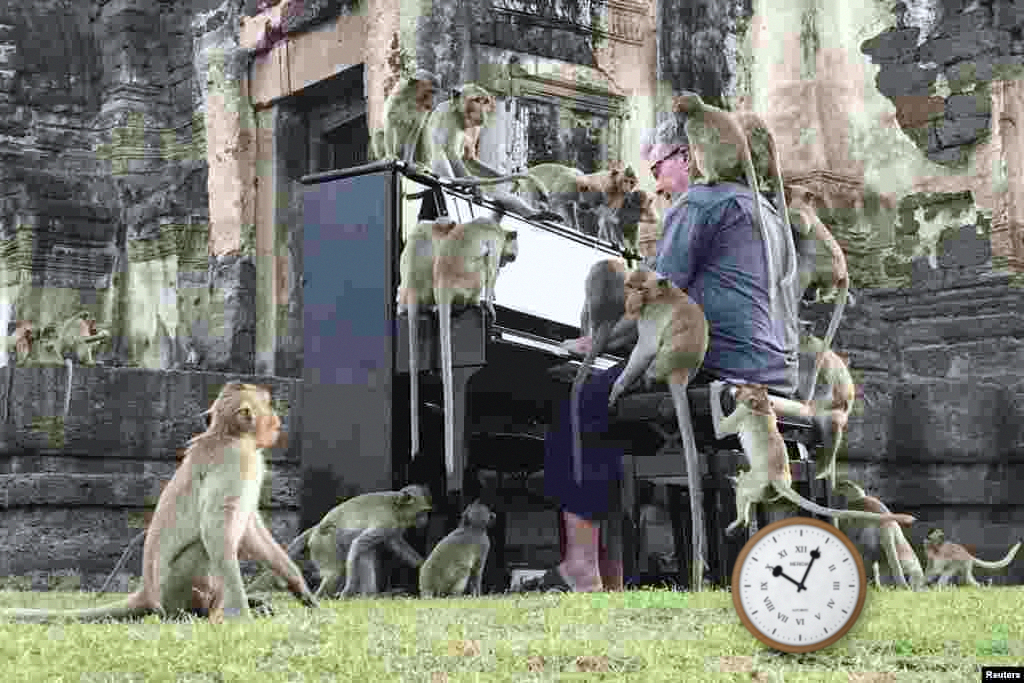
{"hour": 10, "minute": 4}
